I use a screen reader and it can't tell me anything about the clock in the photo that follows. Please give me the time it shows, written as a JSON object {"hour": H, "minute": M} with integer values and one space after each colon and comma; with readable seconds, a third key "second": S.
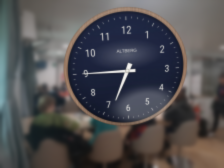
{"hour": 6, "minute": 45}
